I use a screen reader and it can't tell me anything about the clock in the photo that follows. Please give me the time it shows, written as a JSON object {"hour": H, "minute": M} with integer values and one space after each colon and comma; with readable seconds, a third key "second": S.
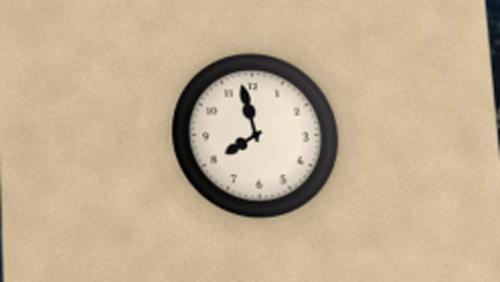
{"hour": 7, "minute": 58}
